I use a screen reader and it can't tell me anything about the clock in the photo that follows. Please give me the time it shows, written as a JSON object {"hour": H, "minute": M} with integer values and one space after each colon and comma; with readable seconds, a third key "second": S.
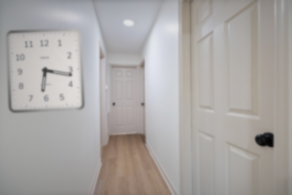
{"hour": 6, "minute": 17}
